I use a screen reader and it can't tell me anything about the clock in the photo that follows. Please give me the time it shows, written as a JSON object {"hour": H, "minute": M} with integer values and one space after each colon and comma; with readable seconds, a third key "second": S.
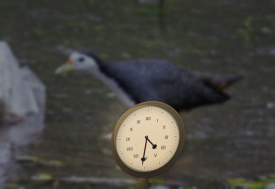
{"hour": 4, "minute": 31}
